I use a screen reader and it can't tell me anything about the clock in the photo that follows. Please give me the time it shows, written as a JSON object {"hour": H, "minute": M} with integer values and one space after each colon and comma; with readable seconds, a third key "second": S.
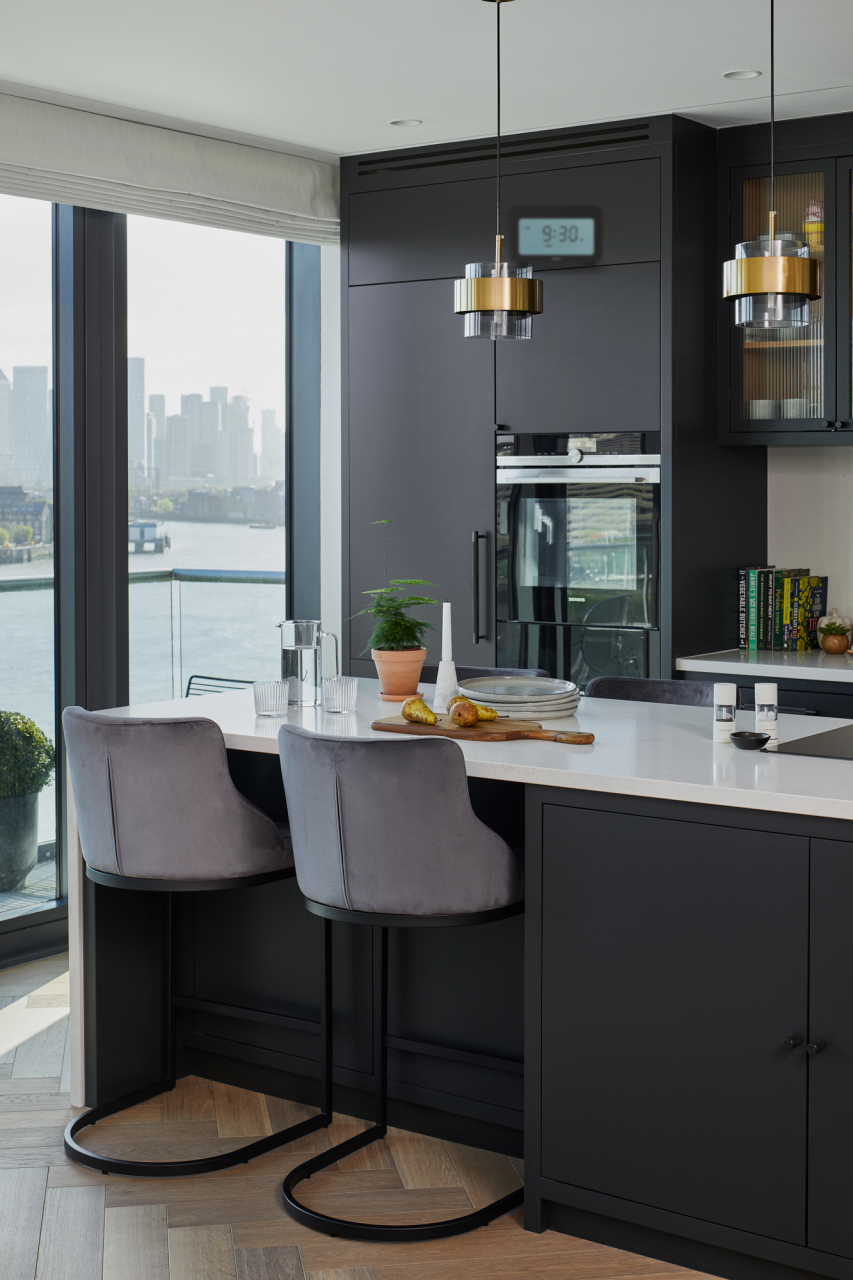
{"hour": 9, "minute": 30}
